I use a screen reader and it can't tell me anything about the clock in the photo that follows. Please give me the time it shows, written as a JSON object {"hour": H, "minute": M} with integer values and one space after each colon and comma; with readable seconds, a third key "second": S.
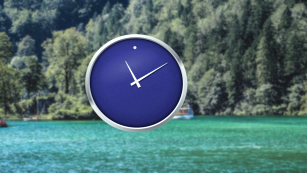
{"hour": 11, "minute": 10}
